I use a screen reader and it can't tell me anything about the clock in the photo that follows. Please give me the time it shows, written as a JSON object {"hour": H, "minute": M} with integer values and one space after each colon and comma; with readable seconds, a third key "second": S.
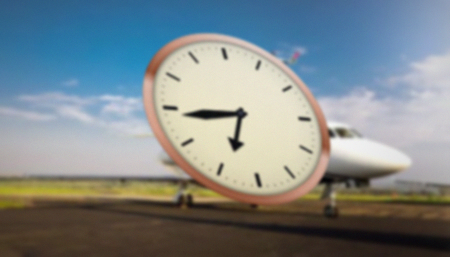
{"hour": 6, "minute": 44}
